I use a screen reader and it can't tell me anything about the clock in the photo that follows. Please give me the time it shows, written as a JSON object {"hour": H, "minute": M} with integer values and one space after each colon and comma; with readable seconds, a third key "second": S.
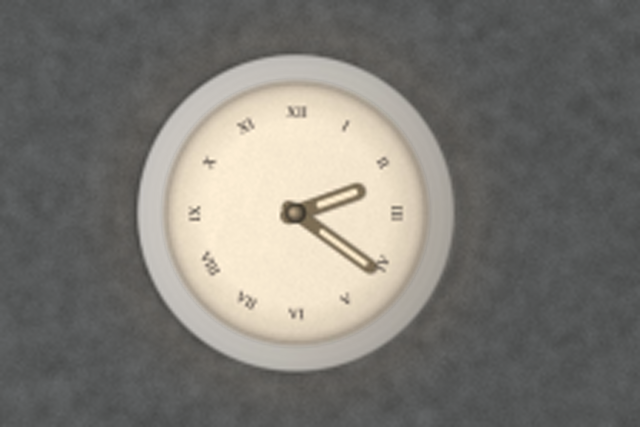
{"hour": 2, "minute": 21}
